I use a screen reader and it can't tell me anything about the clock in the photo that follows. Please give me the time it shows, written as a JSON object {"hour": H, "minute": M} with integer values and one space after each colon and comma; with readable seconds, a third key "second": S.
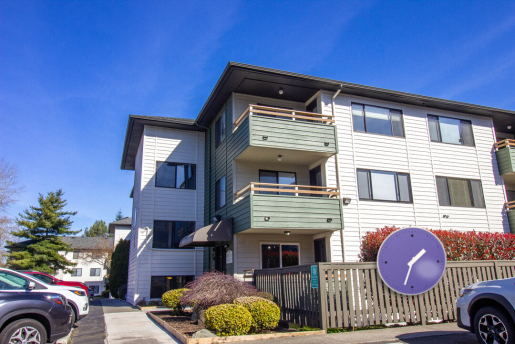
{"hour": 1, "minute": 33}
